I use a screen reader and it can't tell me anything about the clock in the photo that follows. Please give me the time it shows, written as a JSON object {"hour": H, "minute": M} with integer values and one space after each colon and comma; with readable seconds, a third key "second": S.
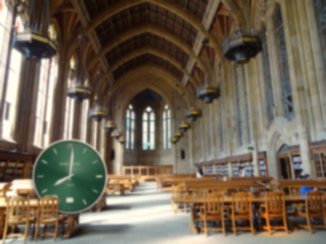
{"hour": 8, "minute": 1}
